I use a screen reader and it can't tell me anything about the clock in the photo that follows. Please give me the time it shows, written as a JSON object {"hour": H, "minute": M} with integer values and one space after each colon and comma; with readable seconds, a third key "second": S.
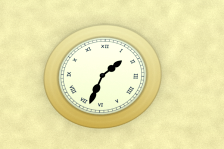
{"hour": 1, "minute": 33}
